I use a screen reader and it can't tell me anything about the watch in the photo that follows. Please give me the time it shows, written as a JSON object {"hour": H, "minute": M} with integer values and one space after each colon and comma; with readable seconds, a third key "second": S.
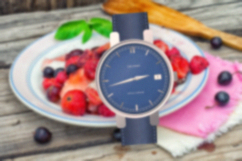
{"hour": 2, "minute": 43}
